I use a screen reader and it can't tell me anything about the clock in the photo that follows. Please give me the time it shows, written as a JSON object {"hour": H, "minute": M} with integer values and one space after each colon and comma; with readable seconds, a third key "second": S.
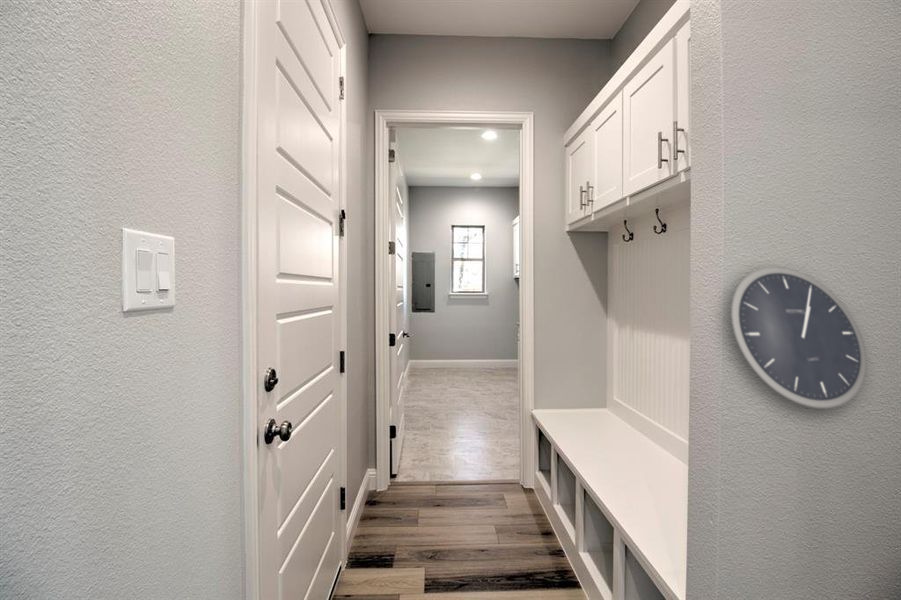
{"hour": 1, "minute": 5}
